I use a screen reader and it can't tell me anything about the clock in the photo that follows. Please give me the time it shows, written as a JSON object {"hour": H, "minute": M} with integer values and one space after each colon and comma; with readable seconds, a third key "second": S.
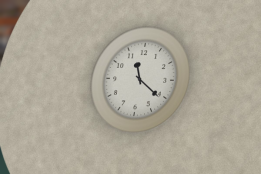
{"hour": 11, "minute": 21}
